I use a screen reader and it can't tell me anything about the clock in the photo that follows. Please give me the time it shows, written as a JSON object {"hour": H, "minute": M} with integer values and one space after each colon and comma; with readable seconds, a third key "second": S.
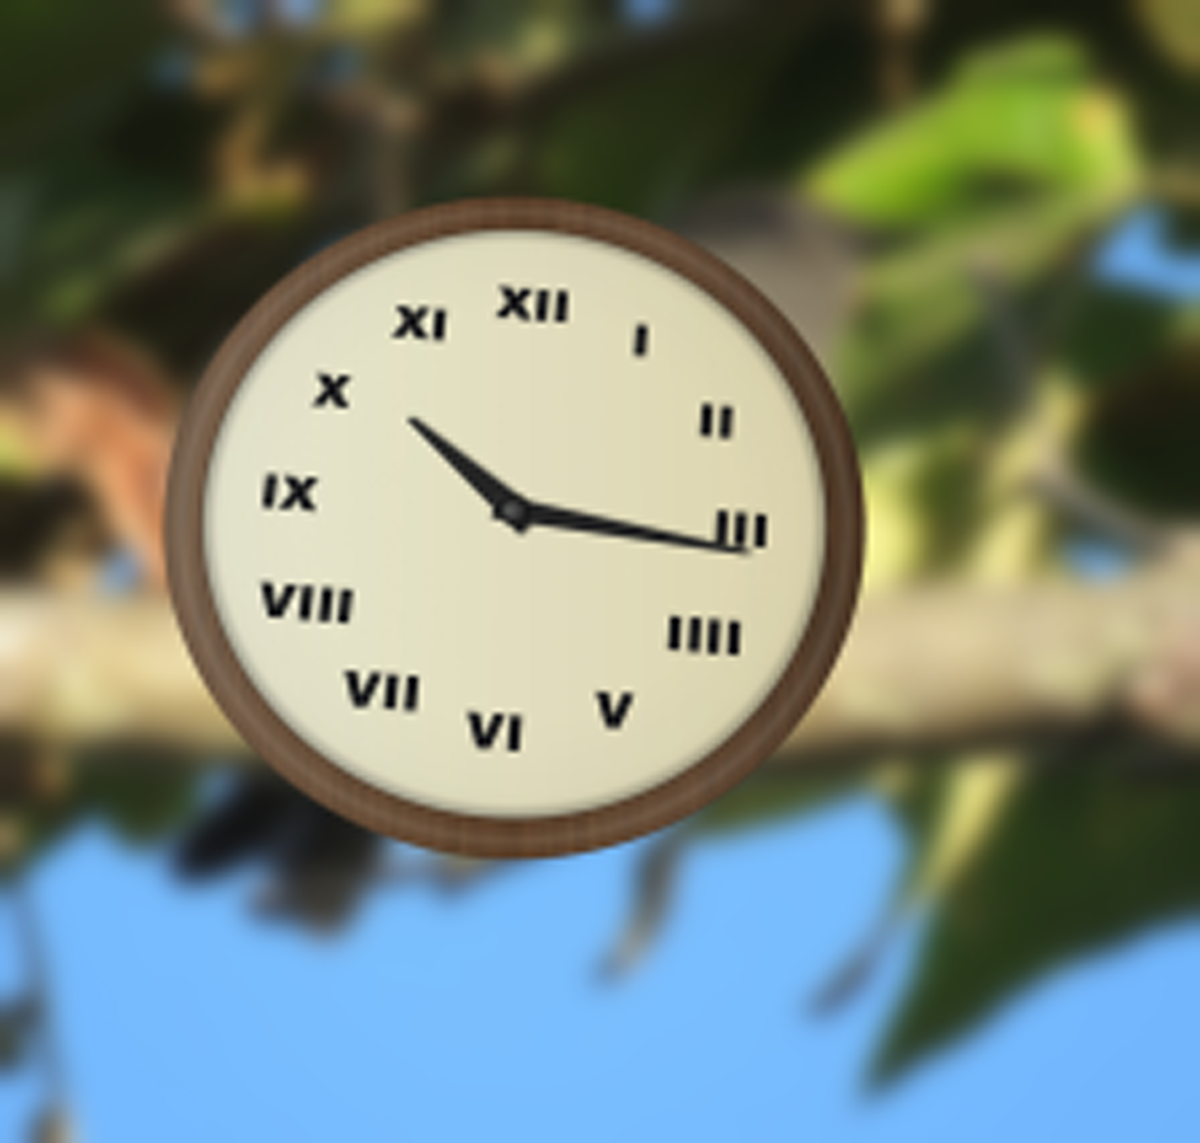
{"hour": 10, "minute": 16}
